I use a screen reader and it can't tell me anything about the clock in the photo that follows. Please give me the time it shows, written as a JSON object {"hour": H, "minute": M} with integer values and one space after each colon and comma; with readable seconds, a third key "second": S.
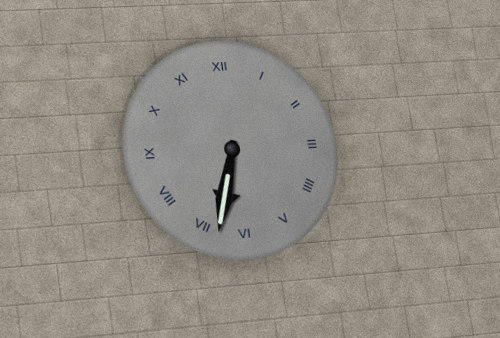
{"hour": 6, "minute": 33}
